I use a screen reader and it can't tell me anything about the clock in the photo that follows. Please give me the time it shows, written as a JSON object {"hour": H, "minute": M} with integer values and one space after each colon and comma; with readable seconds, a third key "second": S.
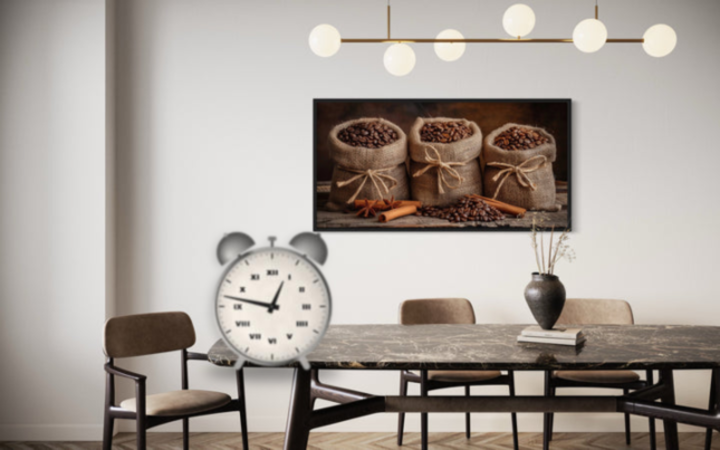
{"hour": 12, "minute": 47}
